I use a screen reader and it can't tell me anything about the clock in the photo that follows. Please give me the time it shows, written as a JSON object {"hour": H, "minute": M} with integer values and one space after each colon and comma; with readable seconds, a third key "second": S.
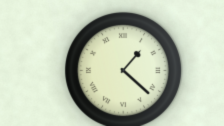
{"hour": 1, "minute": 22}
